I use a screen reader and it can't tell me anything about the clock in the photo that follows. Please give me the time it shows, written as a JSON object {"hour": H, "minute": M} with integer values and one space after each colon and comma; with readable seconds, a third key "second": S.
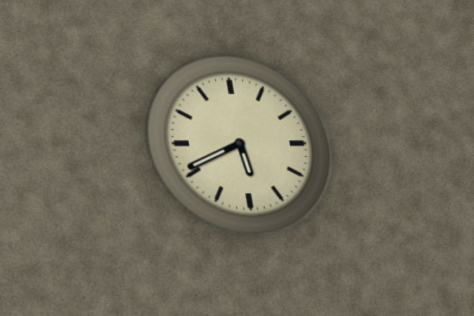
{"hour": 5, "minute": 41}
